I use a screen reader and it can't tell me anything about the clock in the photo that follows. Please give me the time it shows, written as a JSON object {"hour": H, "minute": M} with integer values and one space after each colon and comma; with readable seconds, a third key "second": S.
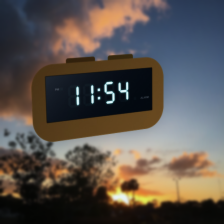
{"hour": 11, "minute": 54}
